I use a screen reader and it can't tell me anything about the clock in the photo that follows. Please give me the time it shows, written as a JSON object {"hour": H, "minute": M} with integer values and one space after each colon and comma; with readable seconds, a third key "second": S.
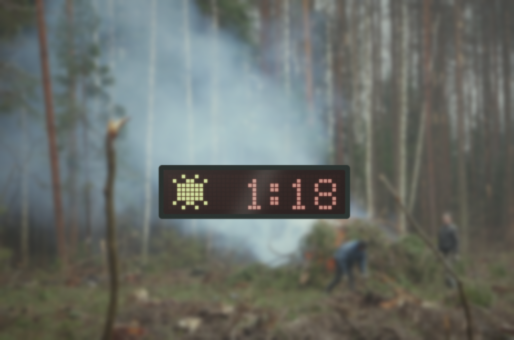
{"hour": 1, "minute": 18}
